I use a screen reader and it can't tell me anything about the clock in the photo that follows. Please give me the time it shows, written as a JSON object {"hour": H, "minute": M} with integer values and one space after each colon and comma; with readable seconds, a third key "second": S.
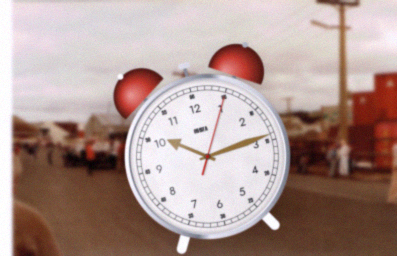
{"hour": 10, "minute": 14, "second": 5}
